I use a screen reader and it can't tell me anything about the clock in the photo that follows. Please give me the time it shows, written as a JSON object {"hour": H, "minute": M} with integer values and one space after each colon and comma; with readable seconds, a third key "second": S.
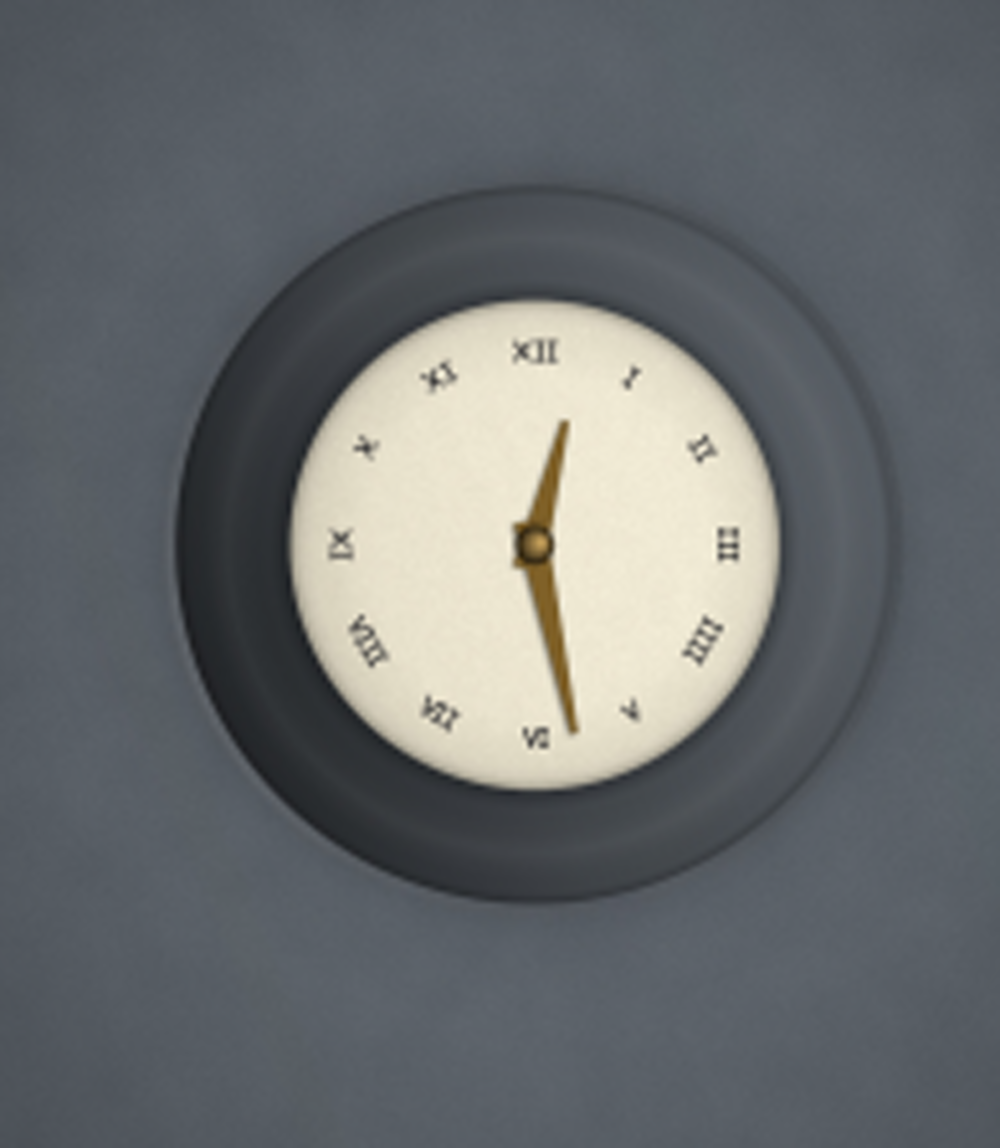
{"hour": 12, "minute": 28}
